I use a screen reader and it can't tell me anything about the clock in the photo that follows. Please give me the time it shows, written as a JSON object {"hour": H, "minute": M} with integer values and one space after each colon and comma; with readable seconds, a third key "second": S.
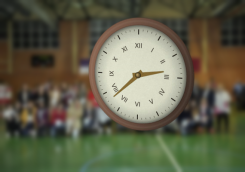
{"hour": 2, "minute": 38}
